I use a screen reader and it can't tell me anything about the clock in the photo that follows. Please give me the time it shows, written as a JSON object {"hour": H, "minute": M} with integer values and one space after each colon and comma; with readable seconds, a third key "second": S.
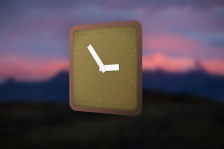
{"hour": 2, "minute": 54}
